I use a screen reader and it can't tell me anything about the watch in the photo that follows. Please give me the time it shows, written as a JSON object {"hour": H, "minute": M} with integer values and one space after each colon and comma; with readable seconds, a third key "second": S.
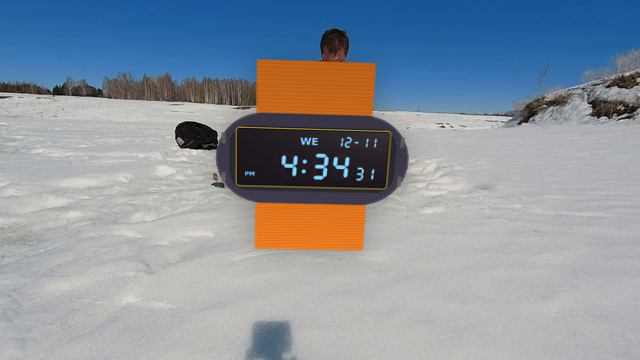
{"hour": 4, "minute": 34, "second": 31}
